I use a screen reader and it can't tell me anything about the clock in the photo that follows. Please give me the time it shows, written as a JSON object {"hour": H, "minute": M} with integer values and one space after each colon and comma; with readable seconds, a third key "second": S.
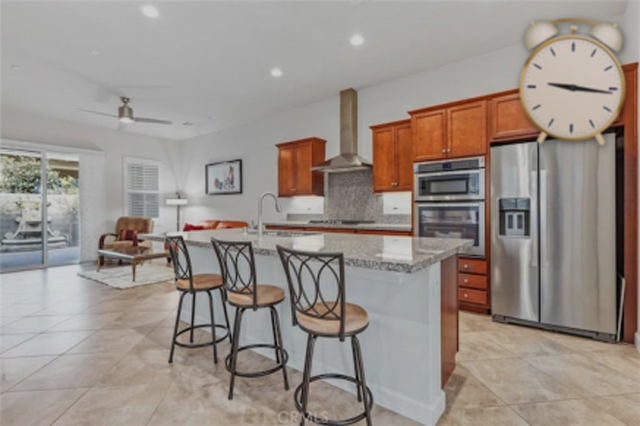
{"hour": 9, "minute": 16}
